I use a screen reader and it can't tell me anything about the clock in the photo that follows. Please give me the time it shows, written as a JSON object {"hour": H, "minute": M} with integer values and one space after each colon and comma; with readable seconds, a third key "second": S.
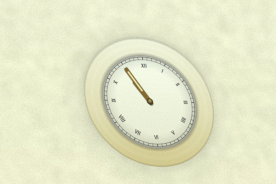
{"hour": 10, "minute": 55}
